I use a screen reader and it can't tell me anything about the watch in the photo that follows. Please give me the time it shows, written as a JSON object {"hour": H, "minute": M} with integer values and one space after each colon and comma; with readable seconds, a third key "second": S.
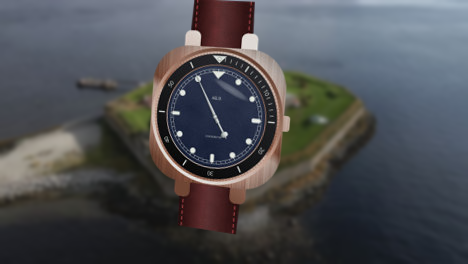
{"hour": 4, "minute": 55}
